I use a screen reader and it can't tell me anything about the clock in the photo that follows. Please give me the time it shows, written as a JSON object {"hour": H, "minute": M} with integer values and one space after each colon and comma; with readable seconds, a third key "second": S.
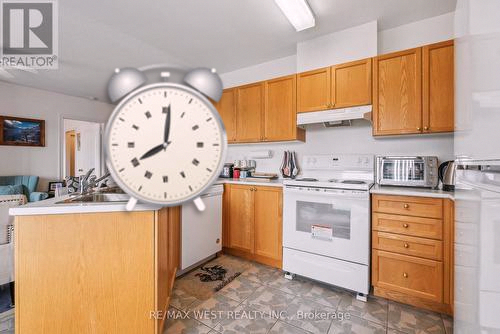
{"hour": 8, "minute": 1}
